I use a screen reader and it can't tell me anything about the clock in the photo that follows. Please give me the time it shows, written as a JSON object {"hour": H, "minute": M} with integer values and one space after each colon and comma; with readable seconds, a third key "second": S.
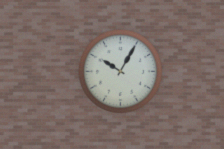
{"hour": 10, "minute": 5}
